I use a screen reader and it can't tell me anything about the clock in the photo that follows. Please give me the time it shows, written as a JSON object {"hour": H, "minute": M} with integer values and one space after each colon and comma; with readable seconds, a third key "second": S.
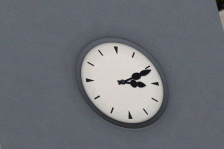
{"hour": 3, "minute": 11}
